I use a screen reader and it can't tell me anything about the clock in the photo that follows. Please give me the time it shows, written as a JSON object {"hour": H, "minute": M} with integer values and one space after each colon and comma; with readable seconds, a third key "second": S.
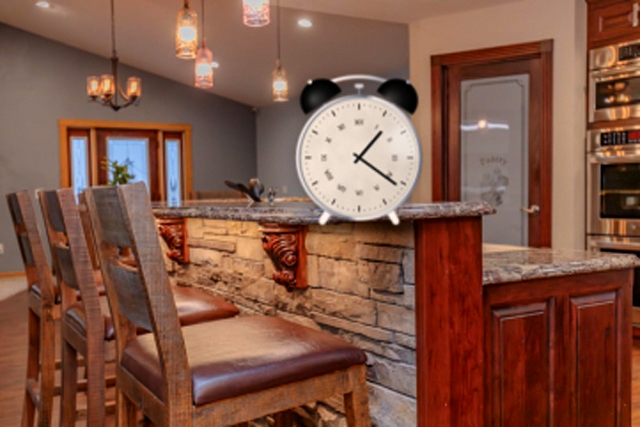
{"hour": 1, "minute": 21}
